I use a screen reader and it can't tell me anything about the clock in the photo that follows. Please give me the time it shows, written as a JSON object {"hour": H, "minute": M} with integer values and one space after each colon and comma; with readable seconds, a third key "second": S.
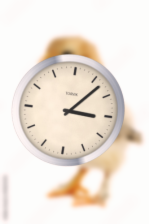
{"hour": 3, "minute": 7}
